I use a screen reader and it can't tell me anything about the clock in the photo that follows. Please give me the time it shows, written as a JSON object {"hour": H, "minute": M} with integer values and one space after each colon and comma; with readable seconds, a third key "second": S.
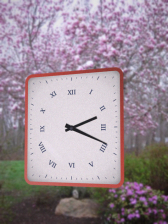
{"hour": 2, "minute": 19}
